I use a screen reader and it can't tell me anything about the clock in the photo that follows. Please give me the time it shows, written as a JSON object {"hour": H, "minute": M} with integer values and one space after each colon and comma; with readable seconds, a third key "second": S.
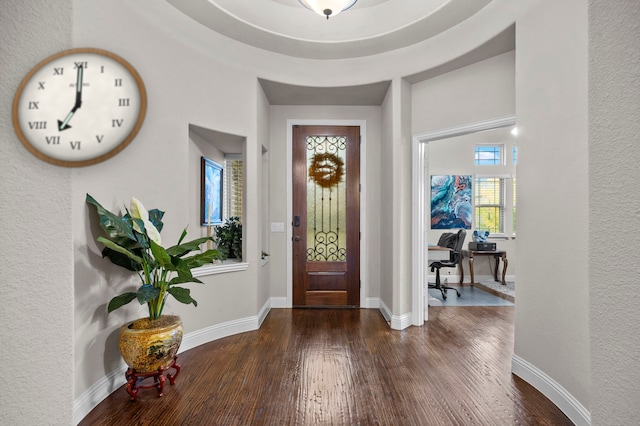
{"hour": 7, "minute": 0}
